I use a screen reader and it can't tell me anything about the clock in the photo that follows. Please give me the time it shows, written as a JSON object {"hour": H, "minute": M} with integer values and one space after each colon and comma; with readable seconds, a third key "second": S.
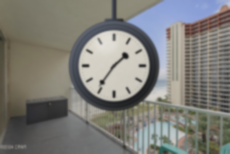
{"hour": 1, "minute": 36}
